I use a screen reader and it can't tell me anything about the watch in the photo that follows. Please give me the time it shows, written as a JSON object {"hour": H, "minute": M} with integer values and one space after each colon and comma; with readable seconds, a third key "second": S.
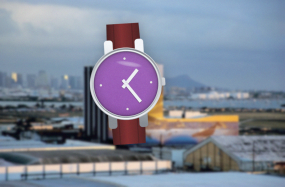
{"hour": 1, "minute": 24}
